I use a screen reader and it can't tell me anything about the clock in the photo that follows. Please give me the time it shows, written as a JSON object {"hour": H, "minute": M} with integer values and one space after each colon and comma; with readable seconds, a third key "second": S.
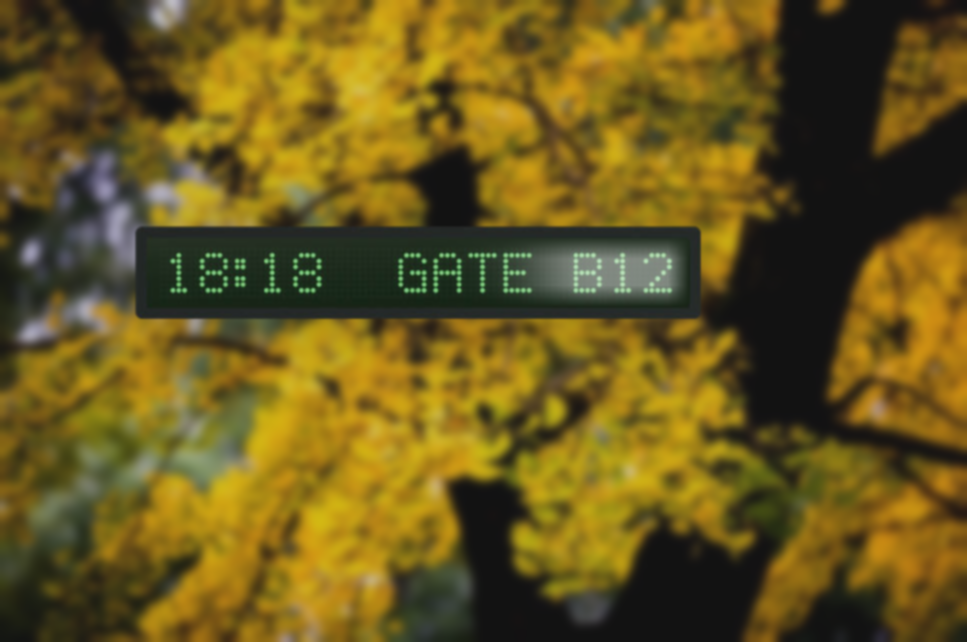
{"hour": 18, "minute": 18}
